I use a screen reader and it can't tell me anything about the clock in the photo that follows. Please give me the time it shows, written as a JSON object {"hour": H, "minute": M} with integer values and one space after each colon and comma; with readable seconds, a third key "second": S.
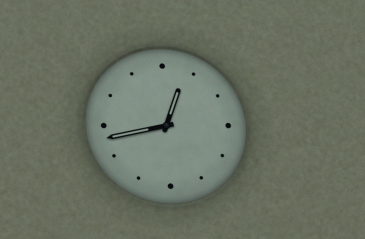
{"hour": 12, "minute": 43}
